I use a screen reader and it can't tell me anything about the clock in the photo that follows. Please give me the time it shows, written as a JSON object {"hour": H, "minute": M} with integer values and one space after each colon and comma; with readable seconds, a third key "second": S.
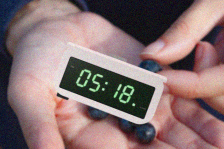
{"hour": 5, "minute": 18}
